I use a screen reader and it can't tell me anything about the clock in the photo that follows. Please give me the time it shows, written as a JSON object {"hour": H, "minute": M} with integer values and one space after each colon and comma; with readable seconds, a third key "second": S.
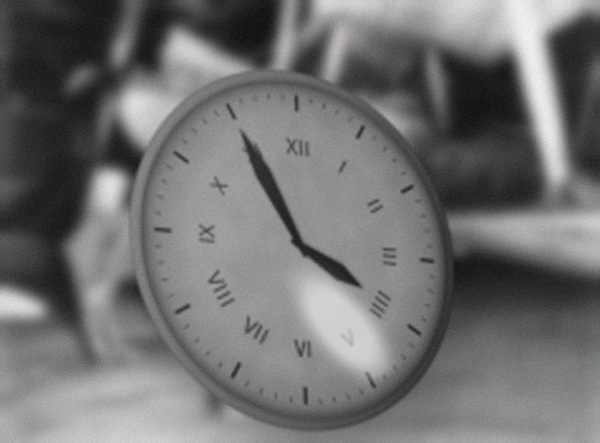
{"hour": 3, "minute": 55}
